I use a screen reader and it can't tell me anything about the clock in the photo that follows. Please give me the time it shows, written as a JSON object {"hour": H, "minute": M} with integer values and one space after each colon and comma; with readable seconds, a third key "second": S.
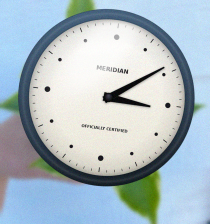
{"hour": 3, "minute": 9}
